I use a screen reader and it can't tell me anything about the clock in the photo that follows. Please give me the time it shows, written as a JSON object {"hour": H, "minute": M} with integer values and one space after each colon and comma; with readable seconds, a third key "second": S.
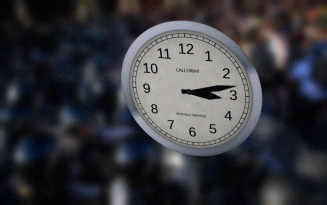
{"hour": 3, "minute": 13}
